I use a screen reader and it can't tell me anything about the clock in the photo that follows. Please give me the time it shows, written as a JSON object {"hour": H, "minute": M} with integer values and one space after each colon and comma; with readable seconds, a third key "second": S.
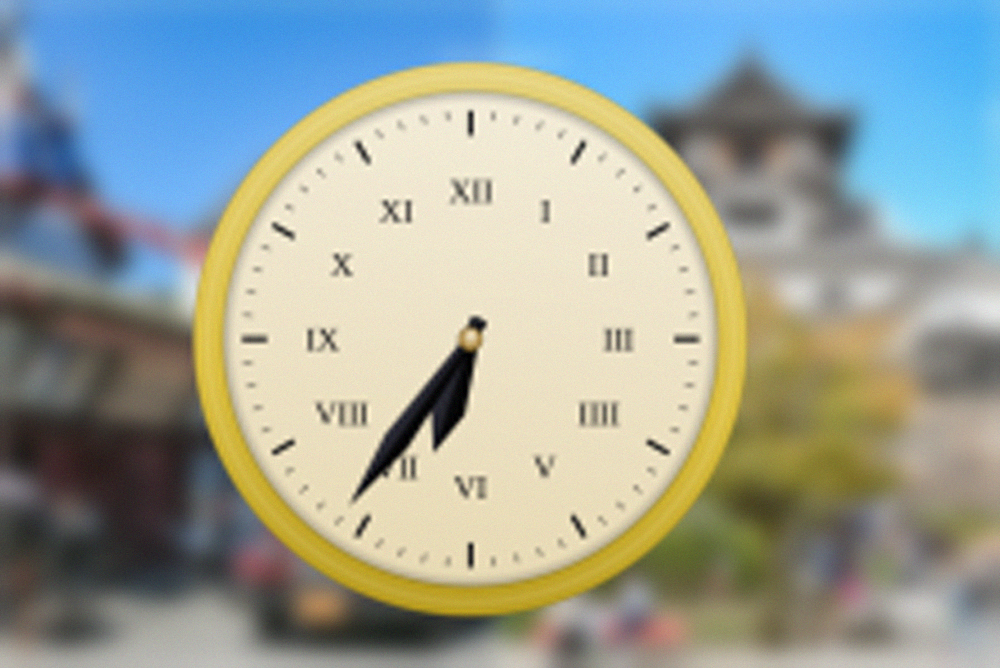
{"hour": 6, "minute": 36}
